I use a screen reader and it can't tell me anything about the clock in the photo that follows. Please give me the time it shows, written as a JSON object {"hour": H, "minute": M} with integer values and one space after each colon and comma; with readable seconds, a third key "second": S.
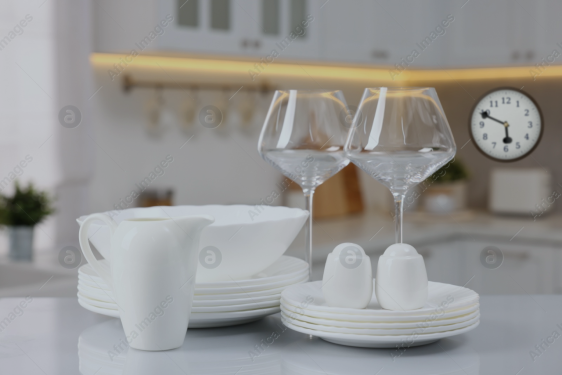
{"hour": 5, "minute": 49}
